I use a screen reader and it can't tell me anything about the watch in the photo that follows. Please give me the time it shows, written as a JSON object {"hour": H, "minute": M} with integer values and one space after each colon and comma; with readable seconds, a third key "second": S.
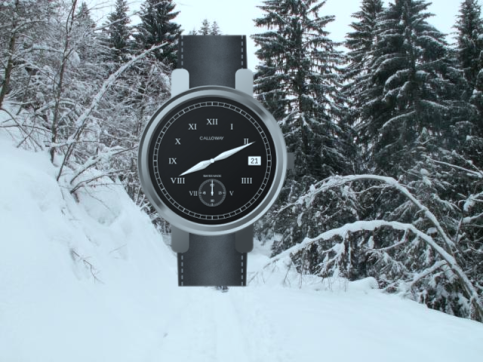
{"hour": 8, "minute": 11}
